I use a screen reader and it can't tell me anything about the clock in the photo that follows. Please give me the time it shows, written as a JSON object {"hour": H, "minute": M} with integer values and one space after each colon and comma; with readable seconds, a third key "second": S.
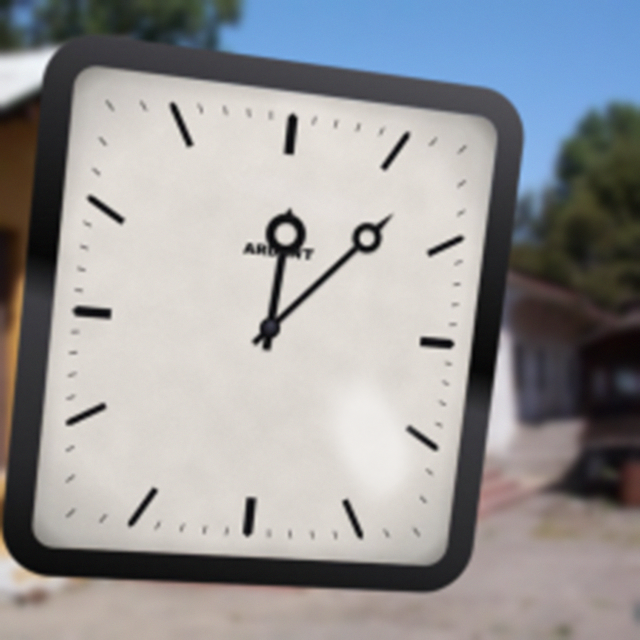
{"hour": 12, "minute": 7}
